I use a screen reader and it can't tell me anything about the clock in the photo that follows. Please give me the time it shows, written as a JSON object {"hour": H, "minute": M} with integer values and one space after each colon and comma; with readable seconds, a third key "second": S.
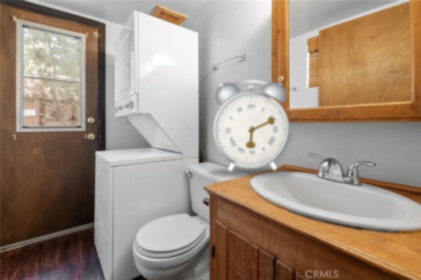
{"hour": 6, "minute": 11}
